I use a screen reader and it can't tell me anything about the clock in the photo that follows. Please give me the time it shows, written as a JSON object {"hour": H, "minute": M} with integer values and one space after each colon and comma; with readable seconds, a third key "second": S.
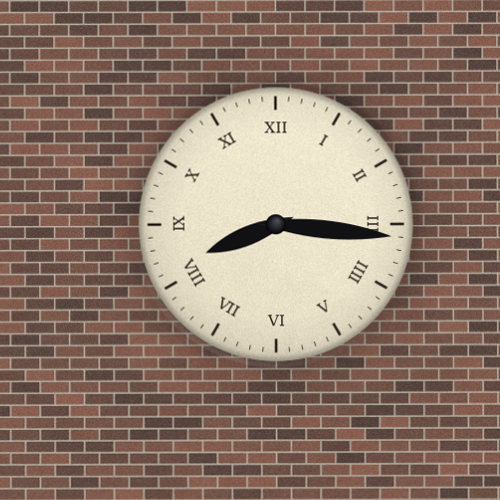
{"hour": 8, "minute": 16}
